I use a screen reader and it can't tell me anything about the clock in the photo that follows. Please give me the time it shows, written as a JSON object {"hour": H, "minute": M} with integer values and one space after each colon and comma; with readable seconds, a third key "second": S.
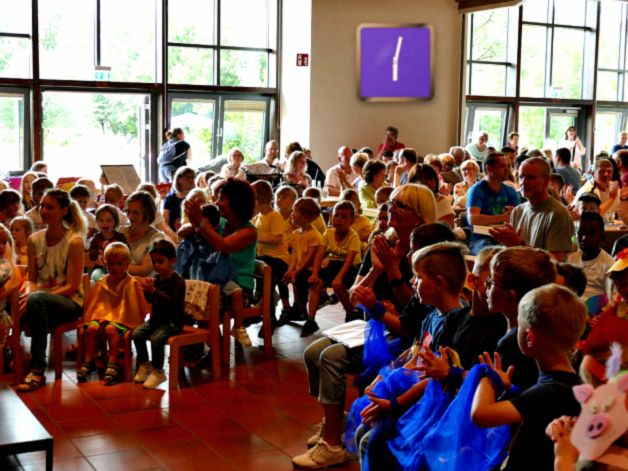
{"hour": 6, "minute": 2}
